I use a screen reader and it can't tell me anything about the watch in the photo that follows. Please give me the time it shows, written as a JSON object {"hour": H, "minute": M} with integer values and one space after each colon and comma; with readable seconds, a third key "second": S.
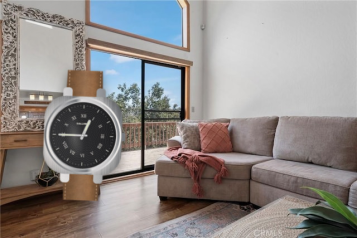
{"hour": 12, "minute": 45}
